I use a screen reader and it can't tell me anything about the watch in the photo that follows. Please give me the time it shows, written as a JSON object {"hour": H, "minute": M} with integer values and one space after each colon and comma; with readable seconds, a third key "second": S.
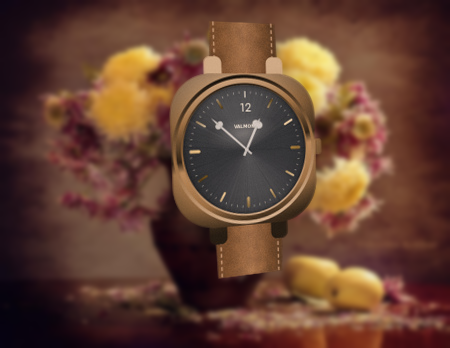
{"hour": 12, "minute": 52}
